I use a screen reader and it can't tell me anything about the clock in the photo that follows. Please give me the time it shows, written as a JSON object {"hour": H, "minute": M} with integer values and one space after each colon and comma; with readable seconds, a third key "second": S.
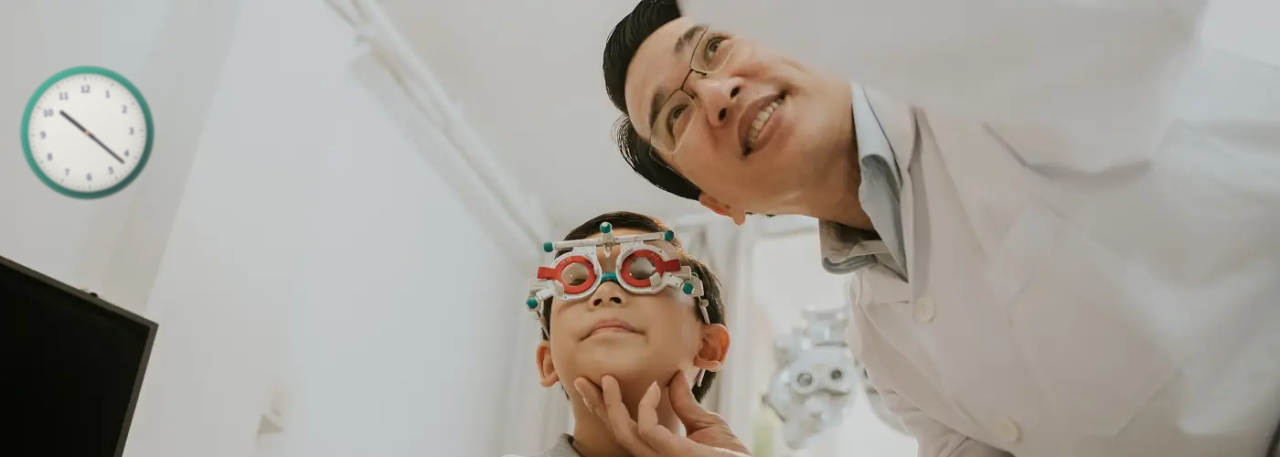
{"hour": 10, "minute": 22}
